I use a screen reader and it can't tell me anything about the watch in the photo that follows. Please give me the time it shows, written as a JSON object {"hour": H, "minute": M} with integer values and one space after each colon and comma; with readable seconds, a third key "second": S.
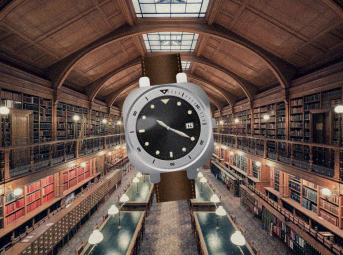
{"hour": 10, "minute": 20}
